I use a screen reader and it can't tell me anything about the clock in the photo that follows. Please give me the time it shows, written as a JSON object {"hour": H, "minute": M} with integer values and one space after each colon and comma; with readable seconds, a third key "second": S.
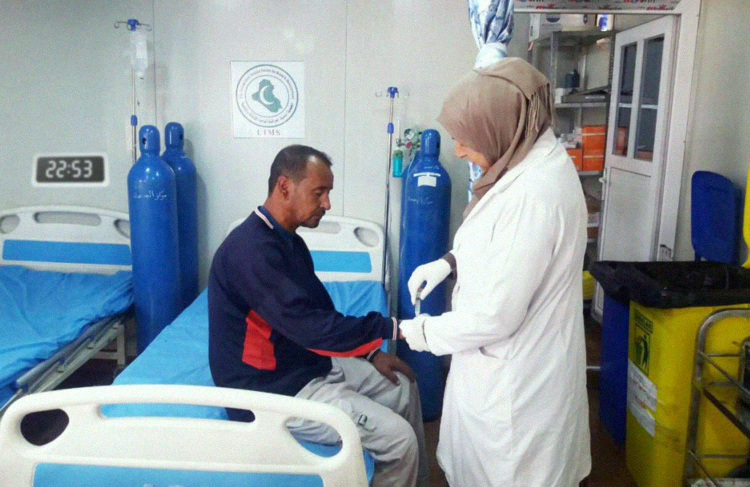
{"hour": 22, "minute": 53}
